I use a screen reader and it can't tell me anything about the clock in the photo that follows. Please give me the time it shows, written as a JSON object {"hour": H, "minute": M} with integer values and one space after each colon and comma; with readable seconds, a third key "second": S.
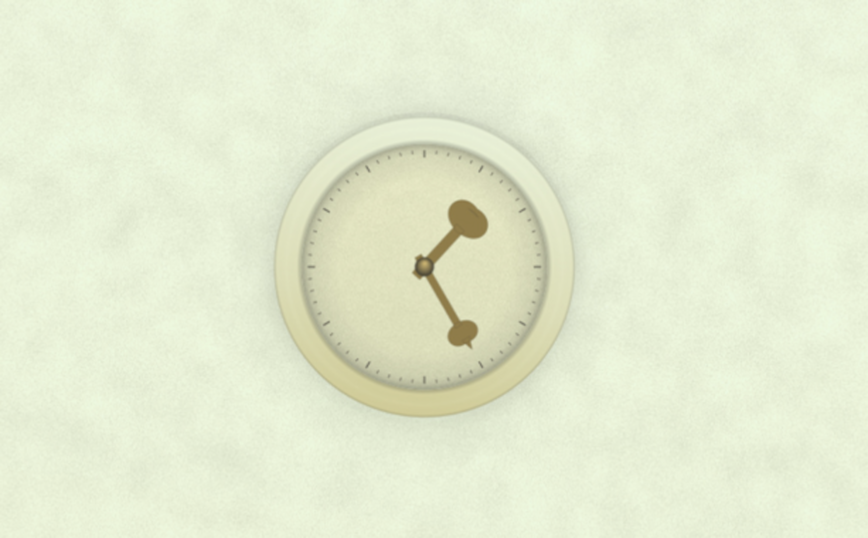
{"hour": 1, "minute": 25}
